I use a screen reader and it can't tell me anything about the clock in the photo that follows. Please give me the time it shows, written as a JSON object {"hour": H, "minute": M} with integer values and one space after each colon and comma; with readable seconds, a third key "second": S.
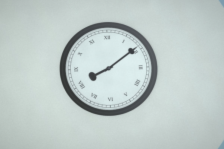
{"hour": 8, "minute": 9}
